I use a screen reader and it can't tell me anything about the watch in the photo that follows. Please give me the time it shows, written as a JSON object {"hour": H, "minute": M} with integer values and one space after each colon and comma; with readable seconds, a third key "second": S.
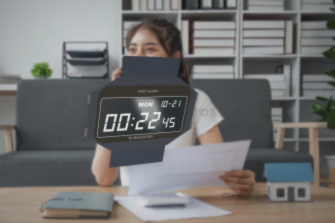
{"hour": 0, "minute": 22, "second": 45}
